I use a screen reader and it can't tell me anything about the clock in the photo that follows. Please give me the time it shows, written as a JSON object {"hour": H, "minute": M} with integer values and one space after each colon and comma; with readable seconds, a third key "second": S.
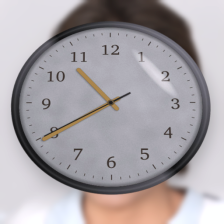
{"hour": 10, "minute": 39, "second": 40}
